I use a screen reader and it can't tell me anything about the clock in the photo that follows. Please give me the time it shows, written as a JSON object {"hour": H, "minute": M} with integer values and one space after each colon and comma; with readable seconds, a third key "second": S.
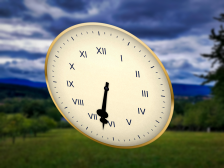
{"hour": 6, "minute": 32}
